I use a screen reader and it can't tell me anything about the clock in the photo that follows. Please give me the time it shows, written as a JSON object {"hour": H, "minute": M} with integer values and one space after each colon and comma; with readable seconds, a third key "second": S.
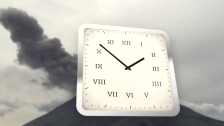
{"hour": 1, "minute": 52}
